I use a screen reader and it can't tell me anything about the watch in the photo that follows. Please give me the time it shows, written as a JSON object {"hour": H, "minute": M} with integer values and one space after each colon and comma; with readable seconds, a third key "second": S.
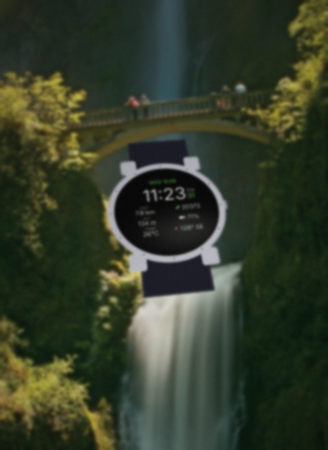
{"hour": 11, "minute": 23}
